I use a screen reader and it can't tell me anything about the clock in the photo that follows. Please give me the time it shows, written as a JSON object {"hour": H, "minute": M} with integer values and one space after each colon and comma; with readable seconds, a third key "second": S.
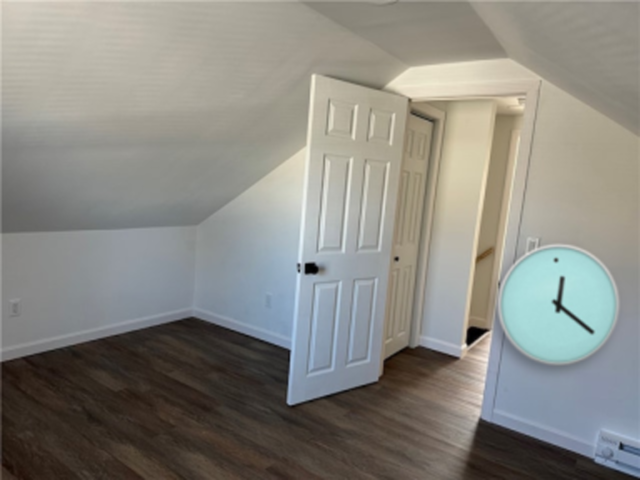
{"hour": 12, "minute": 22}
